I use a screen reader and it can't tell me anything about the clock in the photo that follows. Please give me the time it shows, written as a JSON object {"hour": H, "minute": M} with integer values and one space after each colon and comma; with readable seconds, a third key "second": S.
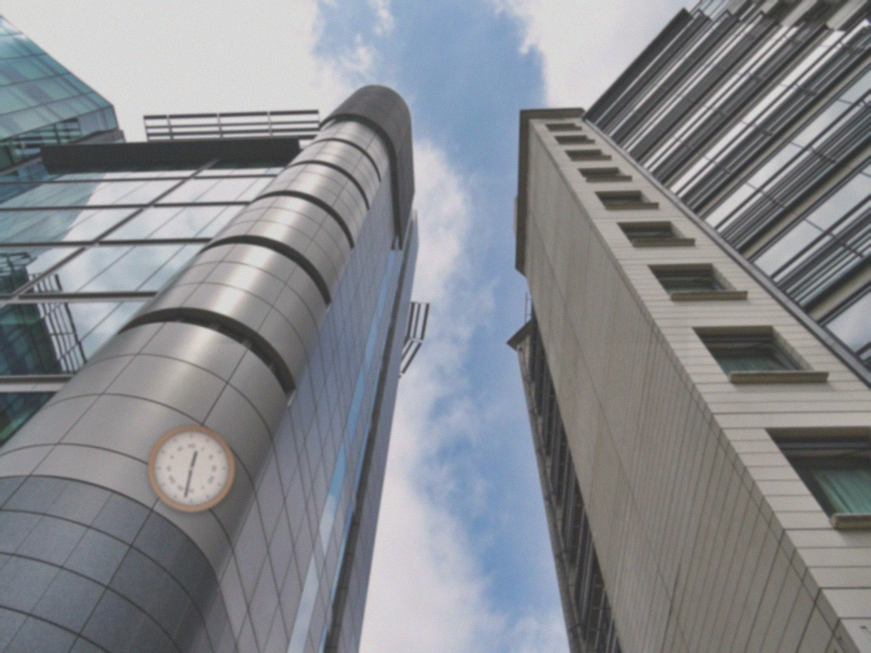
{"hour": 12, "minute": 32}
